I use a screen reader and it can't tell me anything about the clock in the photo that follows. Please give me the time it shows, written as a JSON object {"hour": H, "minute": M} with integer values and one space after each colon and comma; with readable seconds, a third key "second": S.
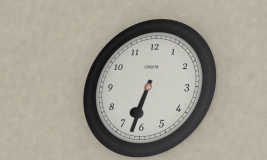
{"hour": 6, "minute": 32}
